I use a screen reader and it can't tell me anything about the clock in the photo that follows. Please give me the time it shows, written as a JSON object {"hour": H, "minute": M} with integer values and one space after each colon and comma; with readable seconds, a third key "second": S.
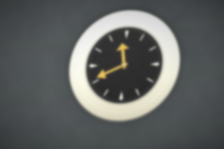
{"hour": 11, "minute": 41}
